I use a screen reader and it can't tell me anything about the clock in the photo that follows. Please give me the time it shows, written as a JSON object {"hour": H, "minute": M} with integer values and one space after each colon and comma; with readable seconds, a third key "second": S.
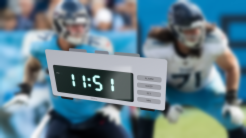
{"hour": 11, "minute": 51}
